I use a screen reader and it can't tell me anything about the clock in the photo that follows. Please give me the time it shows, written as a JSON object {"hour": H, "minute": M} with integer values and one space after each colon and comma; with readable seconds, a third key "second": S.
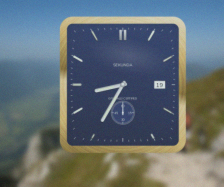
{"hour": 8, "minute": 35}
